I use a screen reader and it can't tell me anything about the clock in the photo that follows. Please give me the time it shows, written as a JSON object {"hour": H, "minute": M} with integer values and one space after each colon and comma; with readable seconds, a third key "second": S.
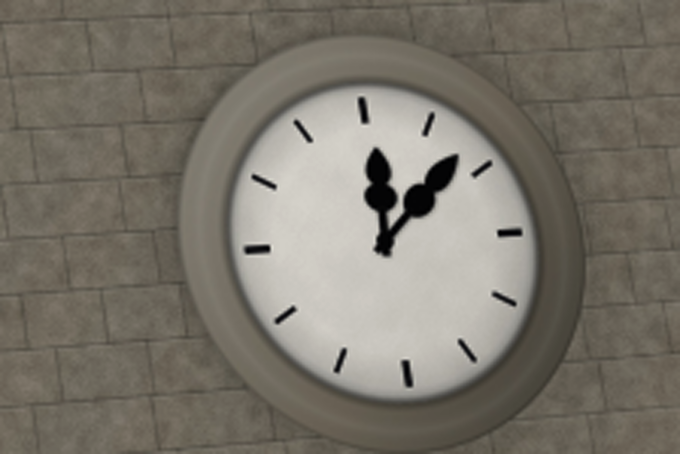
{"hour": 12, "minute": 8}
